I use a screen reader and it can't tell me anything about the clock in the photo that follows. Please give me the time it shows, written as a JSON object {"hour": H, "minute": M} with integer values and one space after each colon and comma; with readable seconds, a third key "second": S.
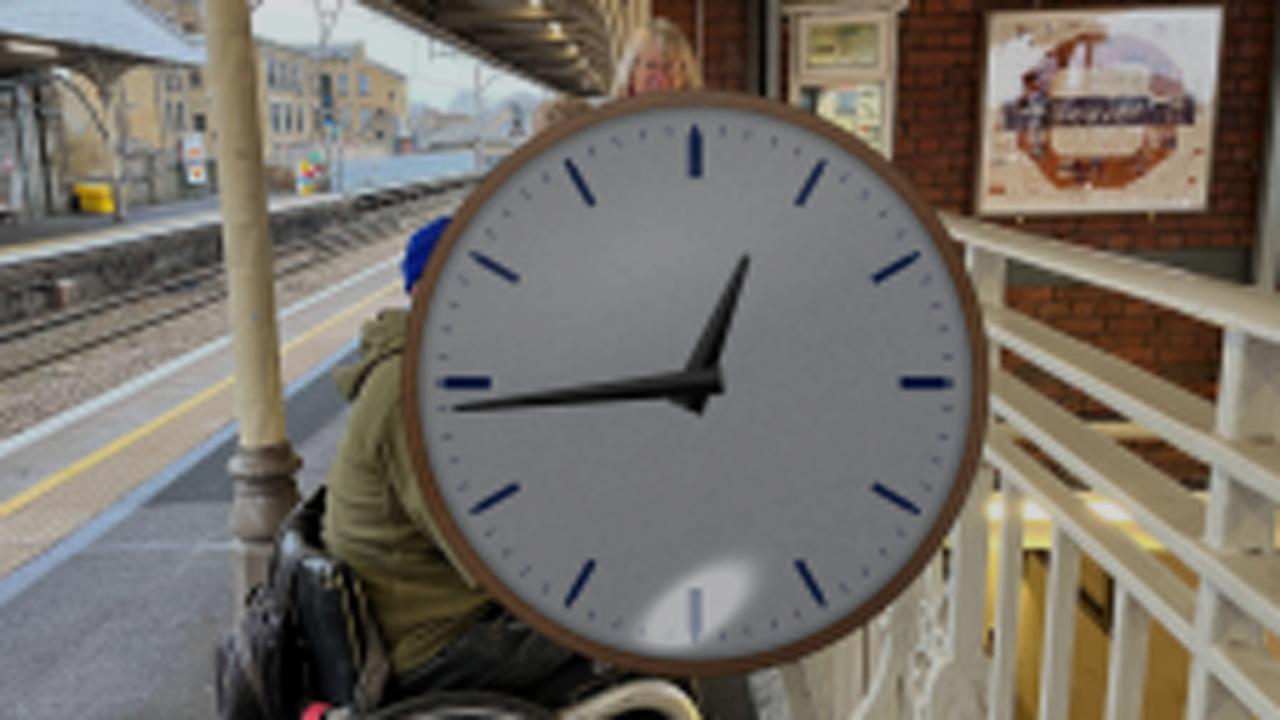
{"hour": 12, "minute": 44}
